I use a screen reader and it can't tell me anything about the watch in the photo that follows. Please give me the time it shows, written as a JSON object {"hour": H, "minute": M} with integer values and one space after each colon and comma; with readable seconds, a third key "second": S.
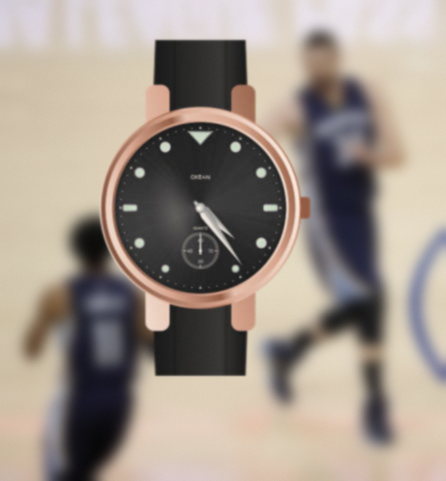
{"hour": 4, "minute": 24}
